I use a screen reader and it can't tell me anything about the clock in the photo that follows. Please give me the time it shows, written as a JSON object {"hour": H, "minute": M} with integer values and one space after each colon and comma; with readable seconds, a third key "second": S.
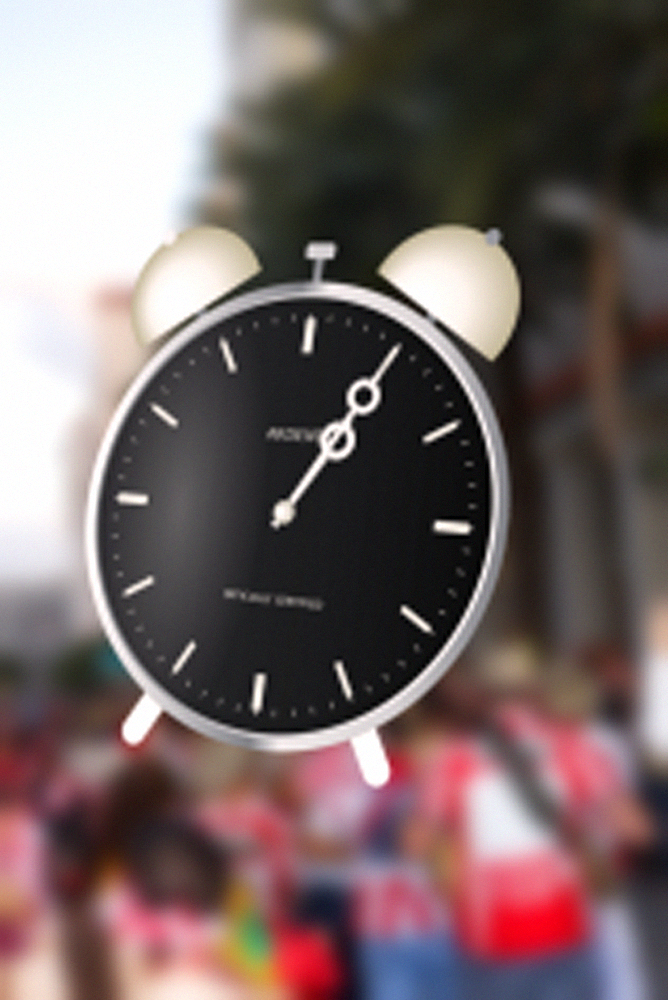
{"hour": 1, "minute": 5}
